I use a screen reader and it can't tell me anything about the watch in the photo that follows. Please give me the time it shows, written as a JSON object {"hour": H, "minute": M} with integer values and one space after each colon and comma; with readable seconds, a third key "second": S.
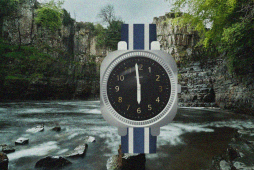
{"hour": 5, "minute": 59}
